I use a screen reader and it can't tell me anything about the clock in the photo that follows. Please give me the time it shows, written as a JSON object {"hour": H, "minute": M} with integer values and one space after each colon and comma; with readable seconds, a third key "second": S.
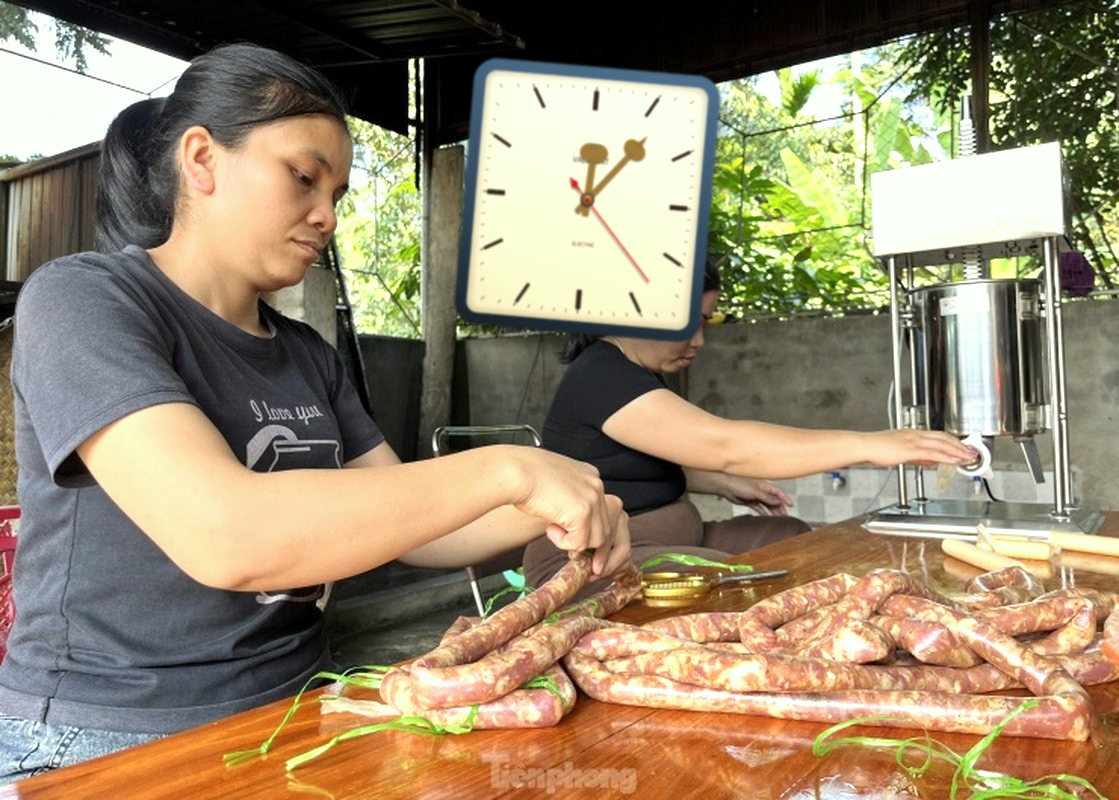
{"hour": 12, "minute": 6, "second": 23}
